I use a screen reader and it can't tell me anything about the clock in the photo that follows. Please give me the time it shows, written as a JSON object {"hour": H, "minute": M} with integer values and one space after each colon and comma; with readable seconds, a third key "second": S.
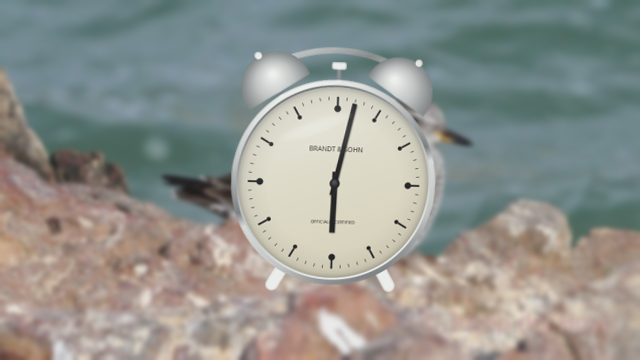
{"hour": 6, "minute": 2}
